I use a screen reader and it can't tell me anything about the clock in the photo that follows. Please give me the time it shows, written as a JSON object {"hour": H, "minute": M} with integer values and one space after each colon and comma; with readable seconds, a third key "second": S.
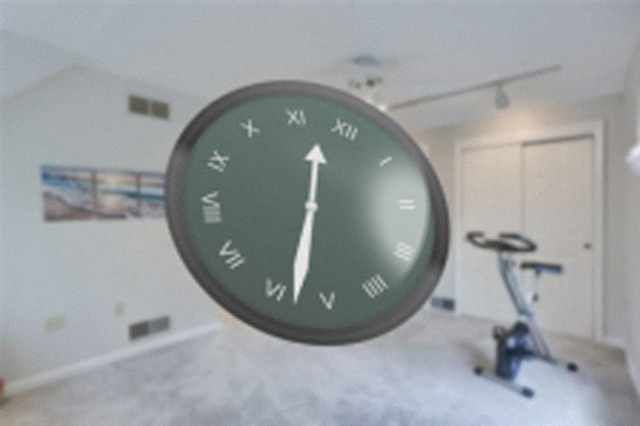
{"hour": 11, "minute": 28}
